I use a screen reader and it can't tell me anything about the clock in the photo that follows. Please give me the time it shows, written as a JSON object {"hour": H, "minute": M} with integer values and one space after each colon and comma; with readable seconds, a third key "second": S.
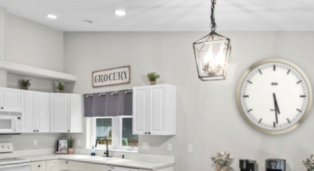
{"hour": 5, "minute": 29}
